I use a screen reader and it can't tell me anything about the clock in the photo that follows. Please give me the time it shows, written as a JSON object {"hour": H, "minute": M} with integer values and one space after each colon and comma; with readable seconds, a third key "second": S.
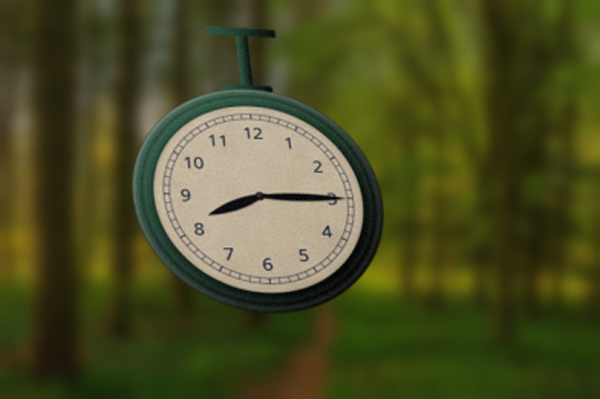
{"hour": 8, "minute": 15}
